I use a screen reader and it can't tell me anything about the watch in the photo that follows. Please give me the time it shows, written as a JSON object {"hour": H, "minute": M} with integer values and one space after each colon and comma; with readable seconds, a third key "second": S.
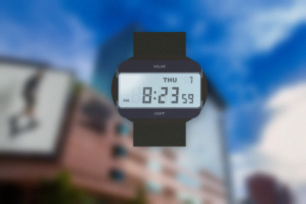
{"hour": 8, "minute": 23, "second": 59}
